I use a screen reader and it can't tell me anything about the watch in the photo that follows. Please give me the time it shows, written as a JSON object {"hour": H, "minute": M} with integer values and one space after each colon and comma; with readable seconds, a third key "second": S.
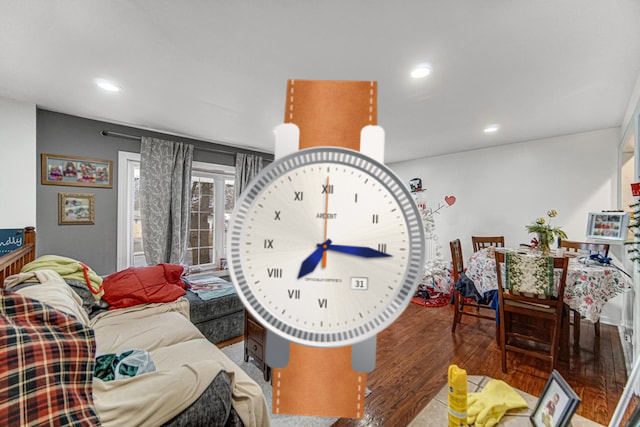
{"hour": 7, "minute": 16, "second": 0}
